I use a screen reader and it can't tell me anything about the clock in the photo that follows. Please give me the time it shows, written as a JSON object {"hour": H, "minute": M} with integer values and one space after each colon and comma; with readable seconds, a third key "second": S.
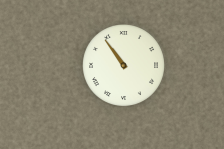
{"hour": 10, "minute": 54}
